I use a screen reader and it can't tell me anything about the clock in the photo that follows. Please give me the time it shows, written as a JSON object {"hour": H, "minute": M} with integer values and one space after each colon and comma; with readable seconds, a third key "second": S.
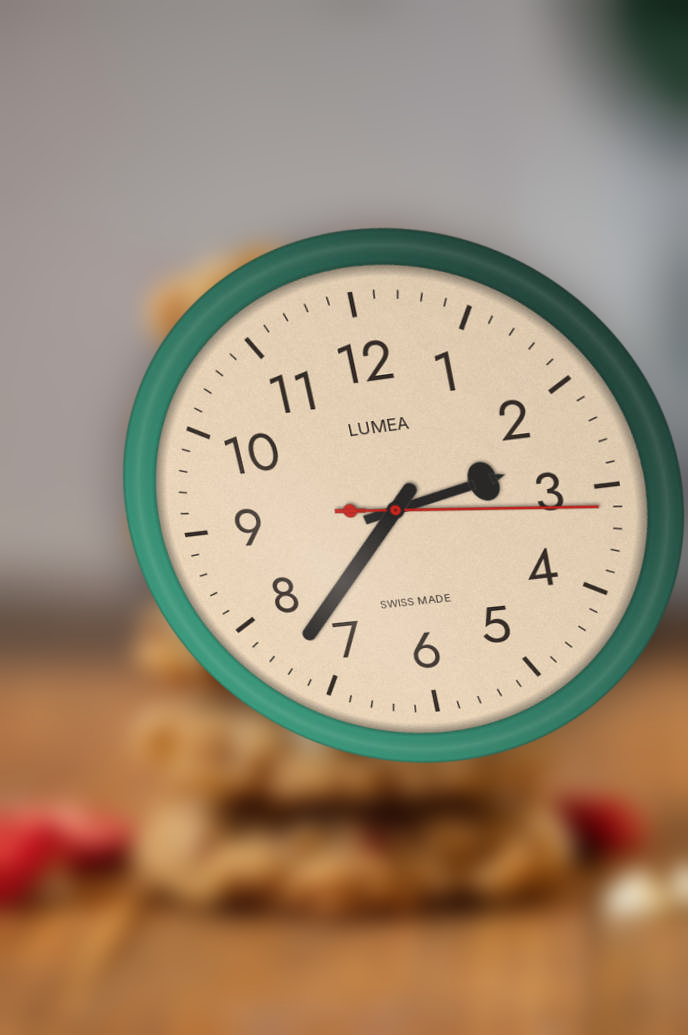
{"hour": 2, "minute": 37, "second": 16}
